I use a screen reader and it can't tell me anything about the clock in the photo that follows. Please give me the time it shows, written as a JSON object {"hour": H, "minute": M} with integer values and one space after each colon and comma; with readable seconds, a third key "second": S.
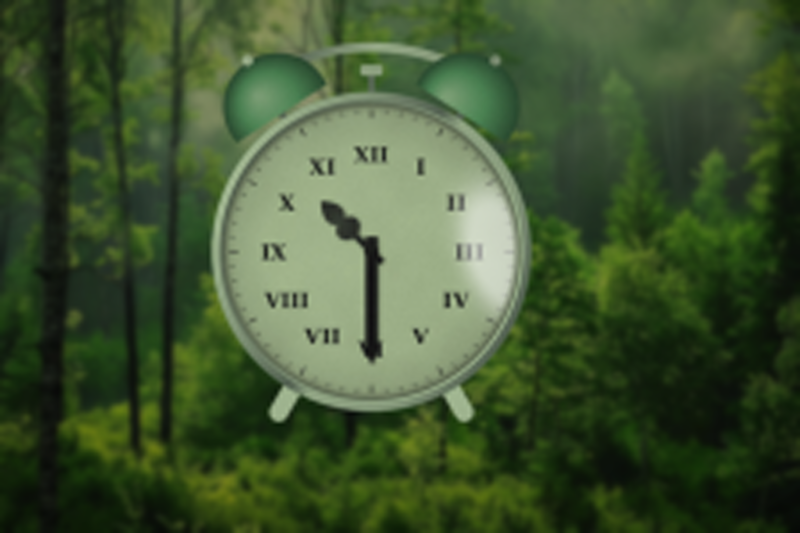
{"hour": 10, "minute": 30}
